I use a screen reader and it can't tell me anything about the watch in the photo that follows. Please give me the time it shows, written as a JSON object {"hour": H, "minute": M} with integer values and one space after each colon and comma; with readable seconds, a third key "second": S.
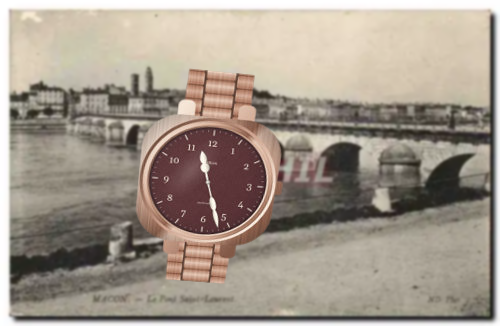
{"hour": 11, "minute": 27}
